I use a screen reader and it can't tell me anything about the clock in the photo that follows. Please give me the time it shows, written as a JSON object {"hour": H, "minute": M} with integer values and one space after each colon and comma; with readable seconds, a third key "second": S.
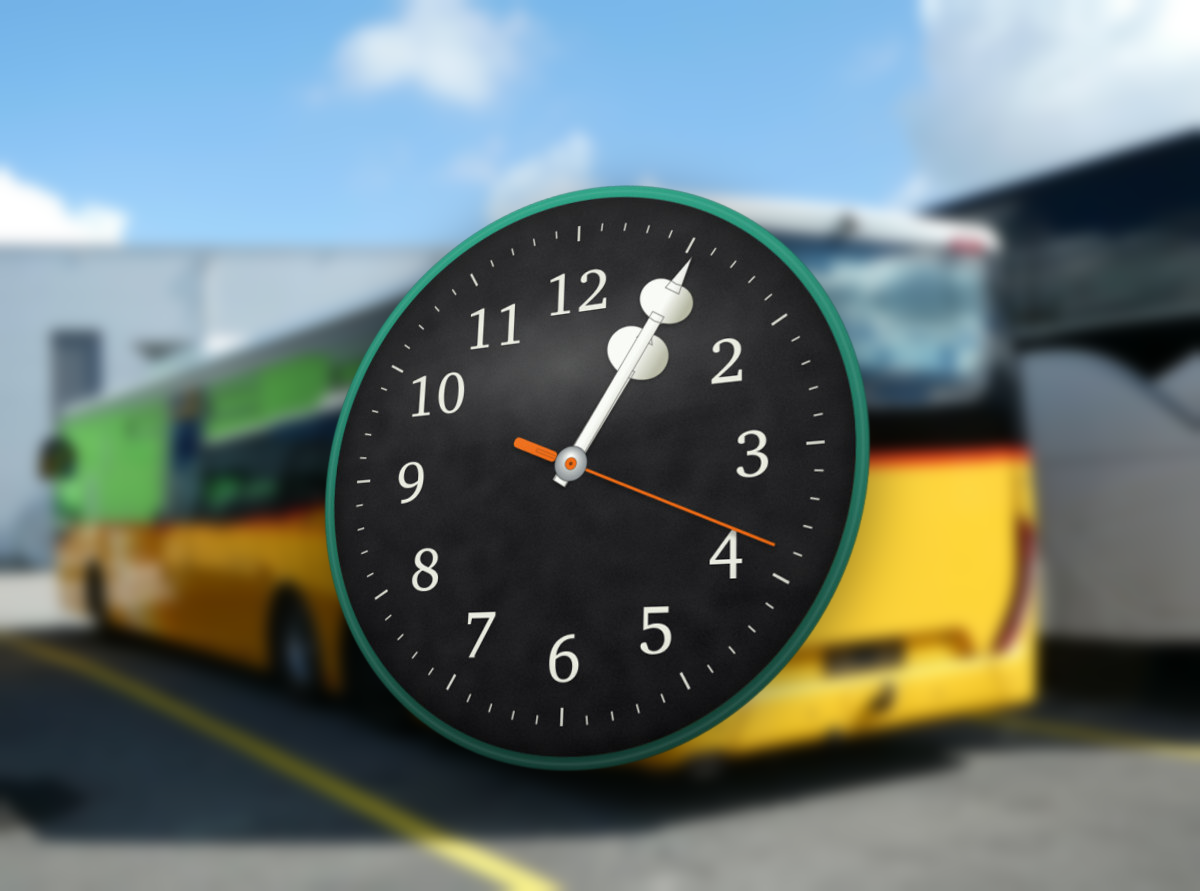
{"hour": 1, "minute": 5, "second": 19}
